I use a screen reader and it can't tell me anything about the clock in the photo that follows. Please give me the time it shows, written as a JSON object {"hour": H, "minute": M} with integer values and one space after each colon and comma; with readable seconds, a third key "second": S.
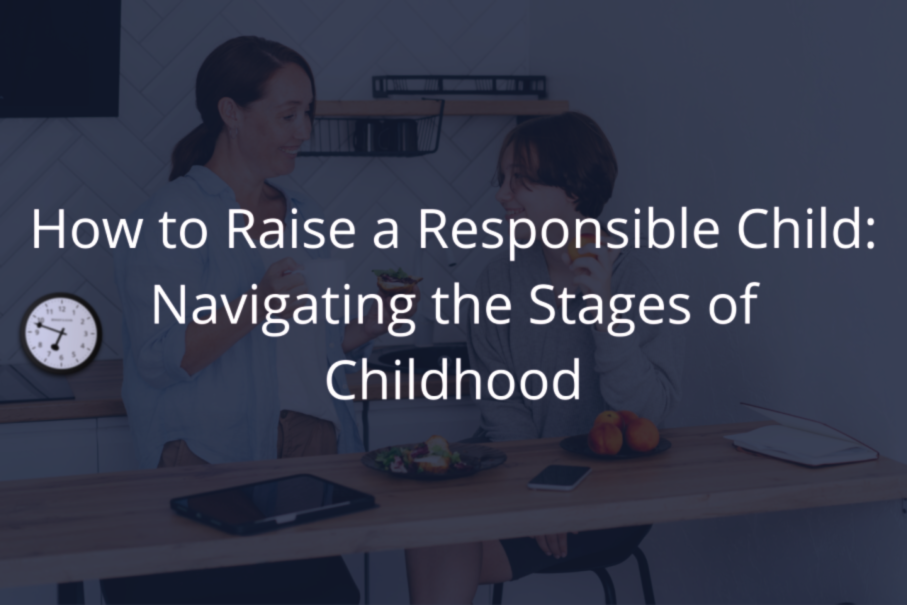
{"hour": 6, "minute": 48}
